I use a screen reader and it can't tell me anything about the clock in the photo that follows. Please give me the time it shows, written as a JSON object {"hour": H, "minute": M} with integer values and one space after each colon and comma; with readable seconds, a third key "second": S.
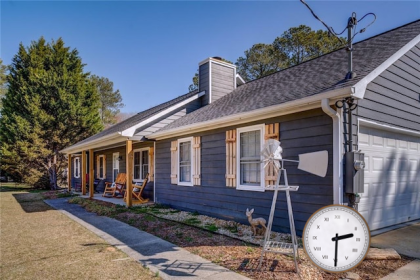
{"hour": 2, "minute": 30}
